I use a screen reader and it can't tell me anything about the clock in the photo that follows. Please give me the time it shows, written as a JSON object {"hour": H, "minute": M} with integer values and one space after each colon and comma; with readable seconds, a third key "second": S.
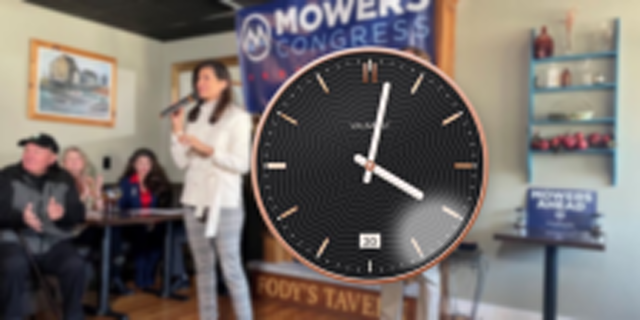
{"hour": 4, "minute": 2}
